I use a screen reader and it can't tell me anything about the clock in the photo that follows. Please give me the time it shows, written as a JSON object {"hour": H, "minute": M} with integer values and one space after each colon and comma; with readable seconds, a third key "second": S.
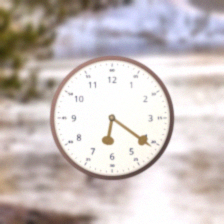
{"hour": 6, "minute": 21}
